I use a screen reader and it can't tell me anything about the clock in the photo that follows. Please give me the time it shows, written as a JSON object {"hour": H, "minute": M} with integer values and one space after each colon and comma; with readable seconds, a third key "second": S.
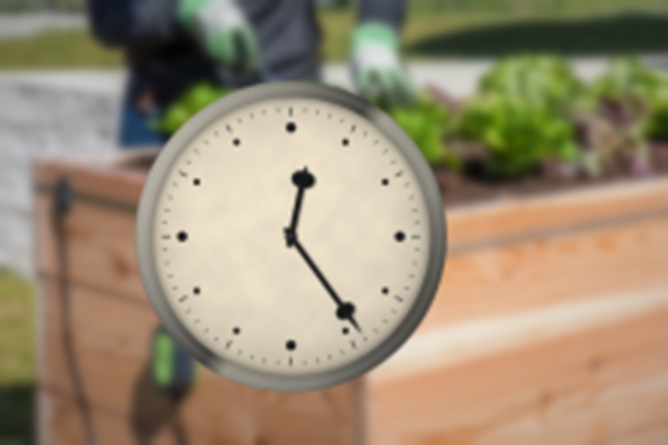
{"hour": 12, "minute": 24}
